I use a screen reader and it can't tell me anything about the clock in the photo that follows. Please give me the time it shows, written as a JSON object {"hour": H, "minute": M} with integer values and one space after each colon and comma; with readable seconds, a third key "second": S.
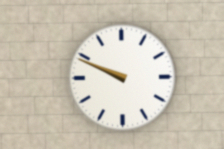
{"hour": 9, "minute": 49}
